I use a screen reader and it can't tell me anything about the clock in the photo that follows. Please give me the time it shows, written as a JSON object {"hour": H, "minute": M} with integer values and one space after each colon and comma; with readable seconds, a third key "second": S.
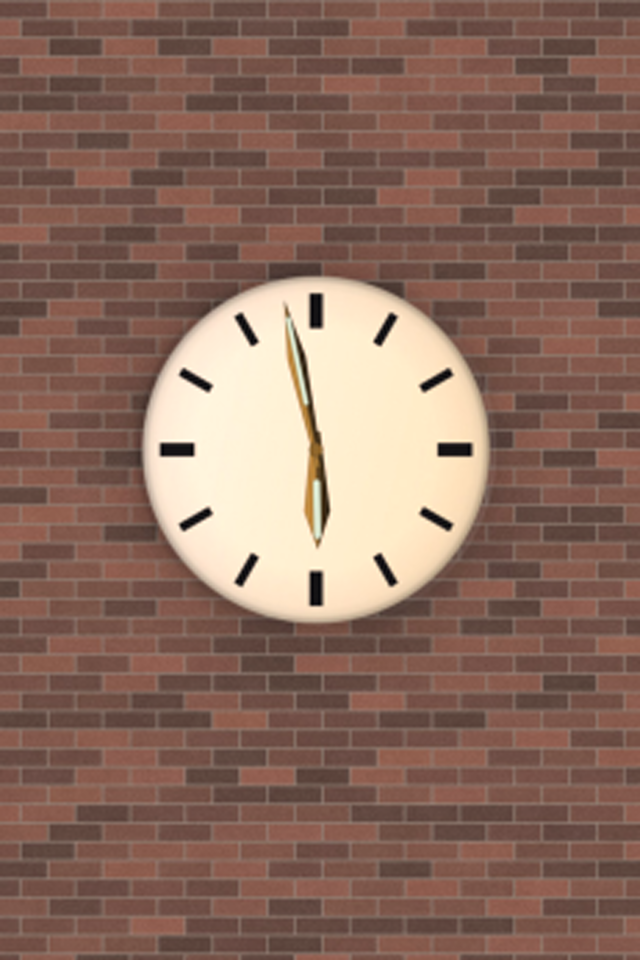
{"hour": 5, "minute": 58}
